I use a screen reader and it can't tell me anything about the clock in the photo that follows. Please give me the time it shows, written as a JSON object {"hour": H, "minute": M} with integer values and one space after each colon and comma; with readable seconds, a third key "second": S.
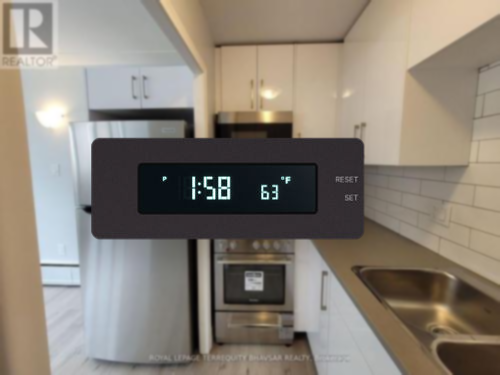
{"hour": 1, "minute": 58}
